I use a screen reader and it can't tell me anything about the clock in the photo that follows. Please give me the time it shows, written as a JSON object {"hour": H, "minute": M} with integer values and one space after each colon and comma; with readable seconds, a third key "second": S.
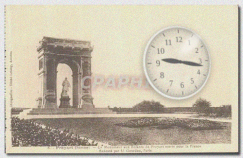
{"hour": 9, "minute": 17}
